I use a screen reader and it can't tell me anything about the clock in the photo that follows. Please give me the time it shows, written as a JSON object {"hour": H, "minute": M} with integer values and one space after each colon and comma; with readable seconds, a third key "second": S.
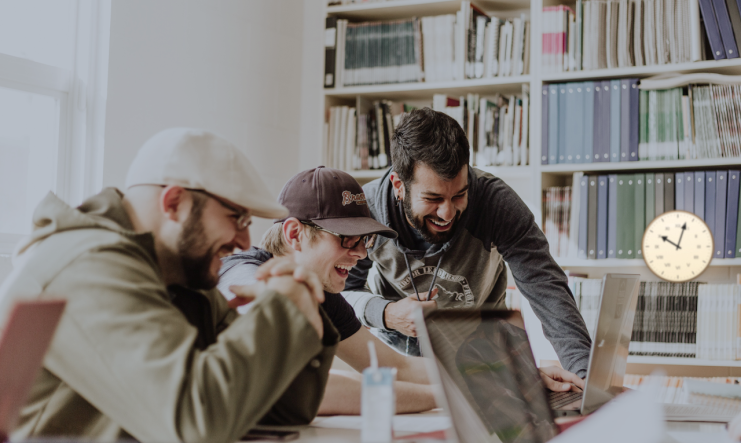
{"hour": 10, "minute": 3}
